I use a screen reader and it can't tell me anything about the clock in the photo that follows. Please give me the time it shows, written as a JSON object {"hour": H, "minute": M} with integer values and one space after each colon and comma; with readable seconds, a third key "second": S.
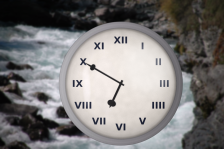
{"hour": 6, "minute": 50}
